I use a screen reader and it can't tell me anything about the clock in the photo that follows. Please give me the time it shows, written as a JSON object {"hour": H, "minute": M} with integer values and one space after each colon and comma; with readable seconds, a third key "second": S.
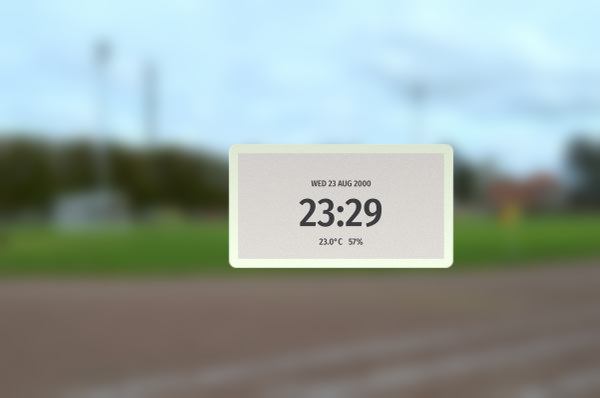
{"hour": 23, "minute": 29}
